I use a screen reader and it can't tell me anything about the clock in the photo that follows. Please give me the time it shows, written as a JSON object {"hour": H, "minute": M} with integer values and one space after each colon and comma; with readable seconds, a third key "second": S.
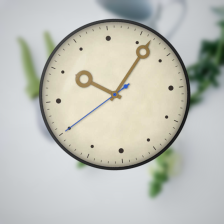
{"hour": 10, "minute": 6, "second": 40}
